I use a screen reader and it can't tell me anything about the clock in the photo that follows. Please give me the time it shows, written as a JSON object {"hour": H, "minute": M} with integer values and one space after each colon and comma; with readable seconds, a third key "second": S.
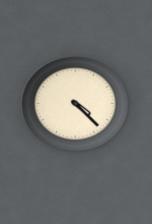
{"hour": 4, "minute": 23}
